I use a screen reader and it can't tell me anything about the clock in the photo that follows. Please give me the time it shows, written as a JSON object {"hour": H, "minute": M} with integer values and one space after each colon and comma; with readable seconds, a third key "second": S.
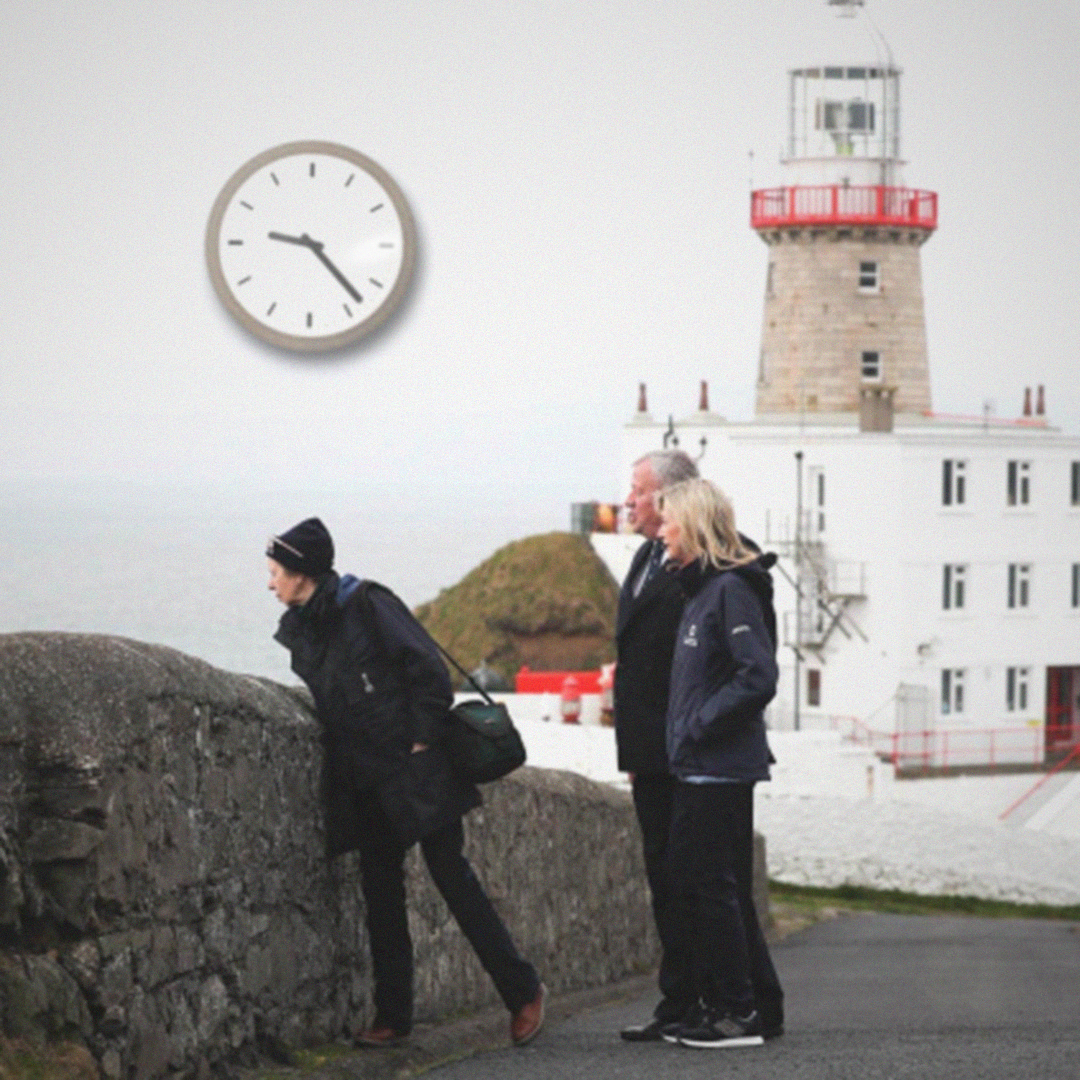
{"hour": 9, "minute": 23}
